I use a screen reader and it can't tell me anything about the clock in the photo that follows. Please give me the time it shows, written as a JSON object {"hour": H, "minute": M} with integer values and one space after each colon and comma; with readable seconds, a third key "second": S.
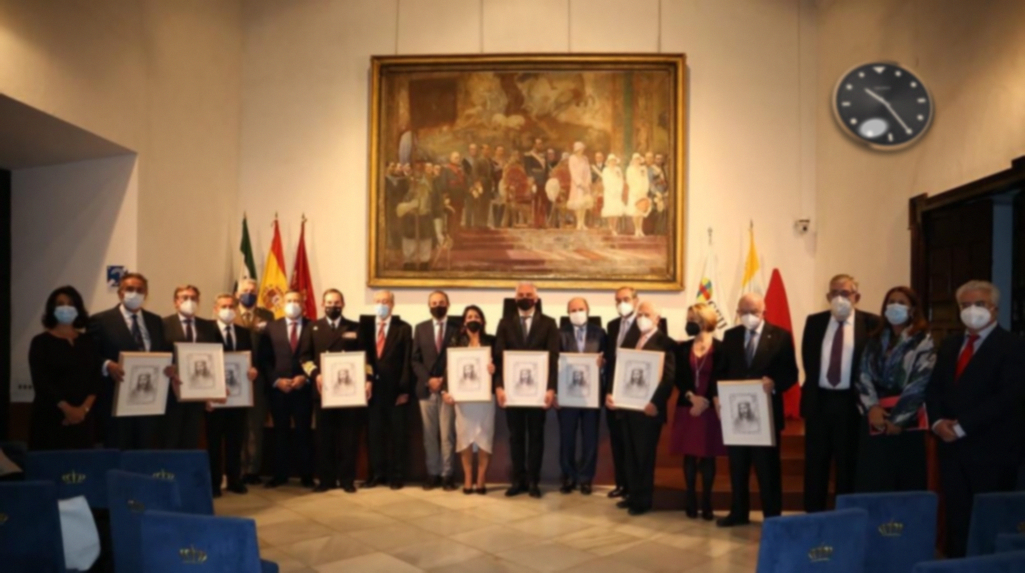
{"hour": 10, "minute": 25}
